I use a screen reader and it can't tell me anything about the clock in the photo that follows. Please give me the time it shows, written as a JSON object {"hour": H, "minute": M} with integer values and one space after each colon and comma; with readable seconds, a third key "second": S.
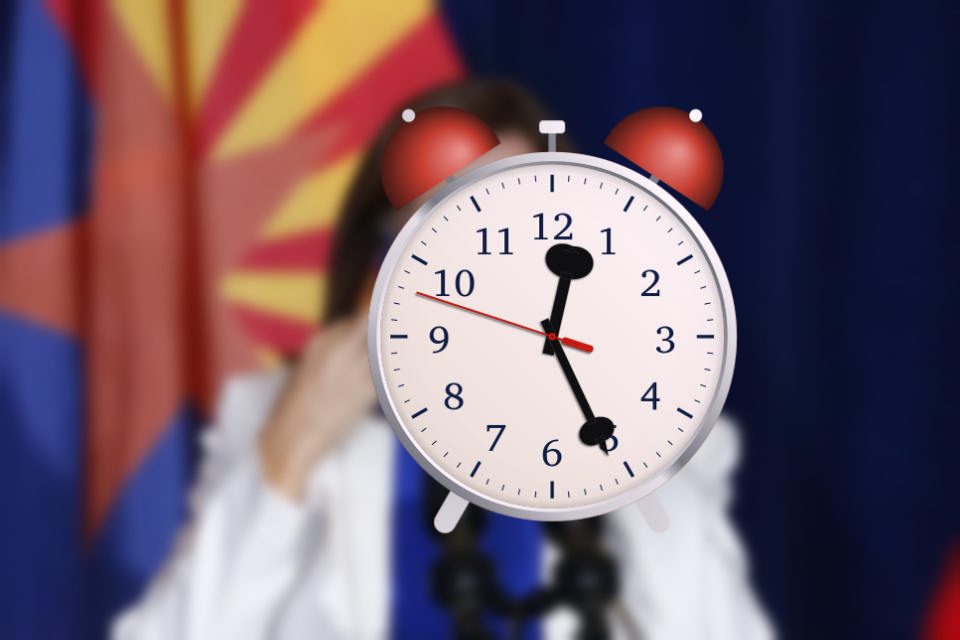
{"hour": 12, "minute": 25, "second": 48}
